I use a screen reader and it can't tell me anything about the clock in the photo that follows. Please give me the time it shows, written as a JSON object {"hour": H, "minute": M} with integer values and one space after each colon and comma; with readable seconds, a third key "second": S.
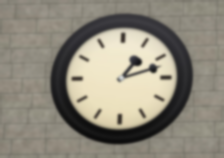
{"hour": 1, "minute": 12}
